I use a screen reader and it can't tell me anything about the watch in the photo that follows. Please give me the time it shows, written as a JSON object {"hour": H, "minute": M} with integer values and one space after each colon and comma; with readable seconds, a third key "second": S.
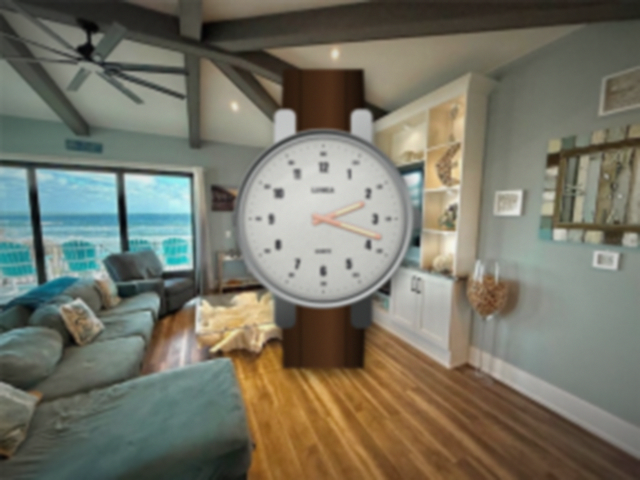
{"hour": 2, "minute": 18}
